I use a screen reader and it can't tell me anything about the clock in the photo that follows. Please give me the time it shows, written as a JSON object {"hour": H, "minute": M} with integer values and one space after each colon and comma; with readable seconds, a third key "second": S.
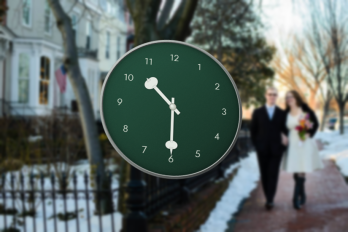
{"hour": 10, "minute": 30}
